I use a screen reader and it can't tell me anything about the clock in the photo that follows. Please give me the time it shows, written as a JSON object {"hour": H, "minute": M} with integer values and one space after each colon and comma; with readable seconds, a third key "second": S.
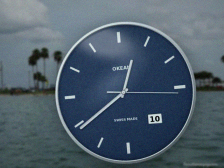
{"hour": 12, "minute": 39, "second": 16}
